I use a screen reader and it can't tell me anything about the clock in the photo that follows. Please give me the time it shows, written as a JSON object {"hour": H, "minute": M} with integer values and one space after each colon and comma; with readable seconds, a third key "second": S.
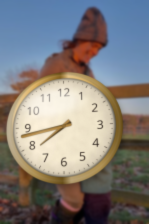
{"hour": 7, "minute": 43}
